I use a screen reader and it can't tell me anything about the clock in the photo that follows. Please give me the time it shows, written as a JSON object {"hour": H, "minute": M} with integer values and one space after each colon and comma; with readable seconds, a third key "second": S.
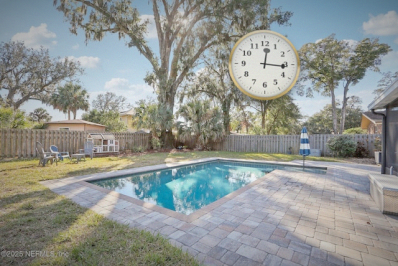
{"hour": 12, "minute": 16}
